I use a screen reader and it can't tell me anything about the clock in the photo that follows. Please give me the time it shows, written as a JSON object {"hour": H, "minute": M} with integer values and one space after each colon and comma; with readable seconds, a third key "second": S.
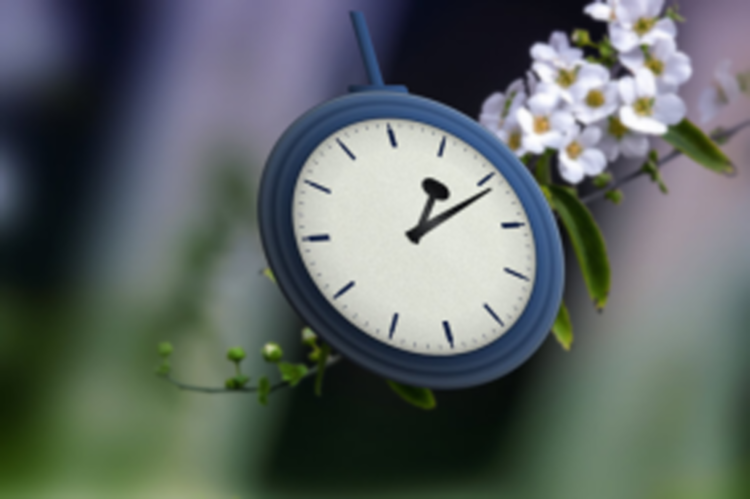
{"hour": 1, "minute": 11}
